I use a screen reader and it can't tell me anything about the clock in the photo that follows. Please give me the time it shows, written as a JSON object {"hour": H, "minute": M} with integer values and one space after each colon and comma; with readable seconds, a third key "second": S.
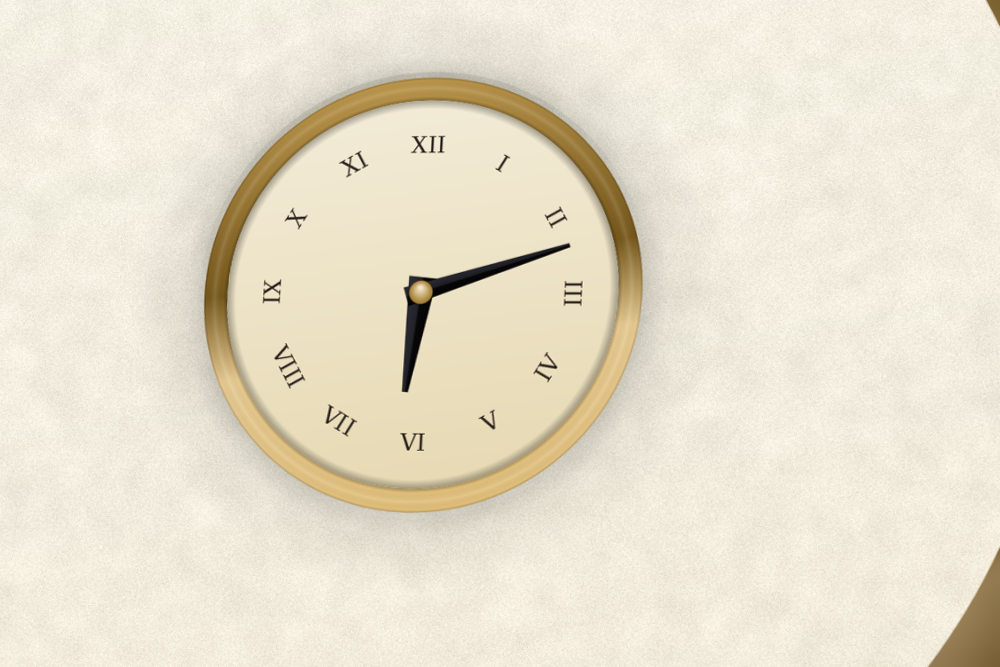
{"hour": 6, "minute": 12}
